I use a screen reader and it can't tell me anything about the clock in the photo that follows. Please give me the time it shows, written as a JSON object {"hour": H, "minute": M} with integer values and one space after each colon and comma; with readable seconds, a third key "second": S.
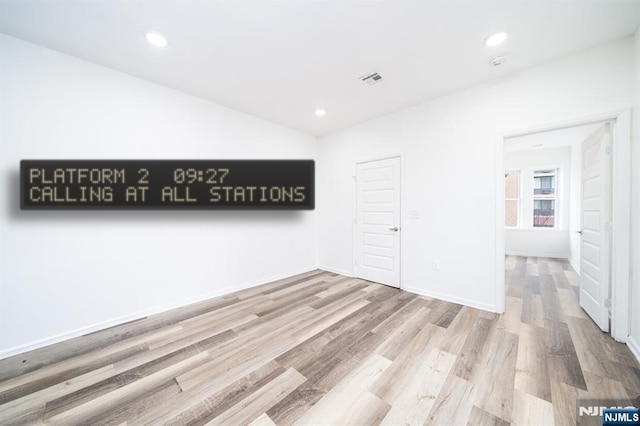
{"hour": 9, "minute": 27}
